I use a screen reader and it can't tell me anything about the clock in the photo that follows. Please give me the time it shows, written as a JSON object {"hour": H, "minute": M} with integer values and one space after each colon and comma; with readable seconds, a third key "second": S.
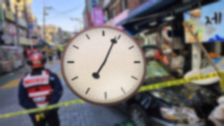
{"hour": 7, "minute": 4}
